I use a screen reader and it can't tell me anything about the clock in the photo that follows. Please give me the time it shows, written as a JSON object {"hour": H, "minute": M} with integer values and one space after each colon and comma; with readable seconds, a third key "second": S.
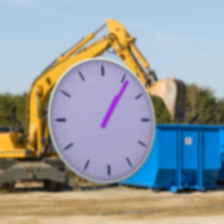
{"hour": 1, "minute": 6}
